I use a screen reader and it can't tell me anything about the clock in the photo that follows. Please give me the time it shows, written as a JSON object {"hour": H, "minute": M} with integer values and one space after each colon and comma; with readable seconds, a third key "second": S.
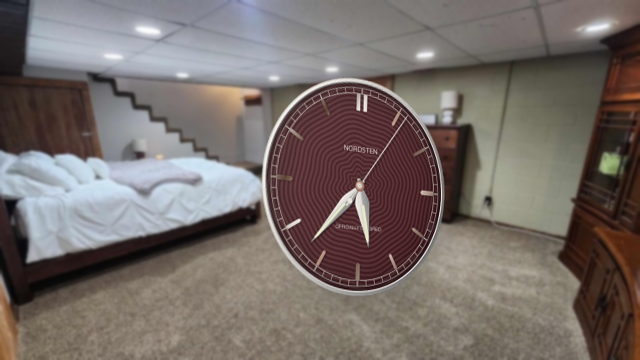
{"hour": 5, "minute": 37, "second": 6}
